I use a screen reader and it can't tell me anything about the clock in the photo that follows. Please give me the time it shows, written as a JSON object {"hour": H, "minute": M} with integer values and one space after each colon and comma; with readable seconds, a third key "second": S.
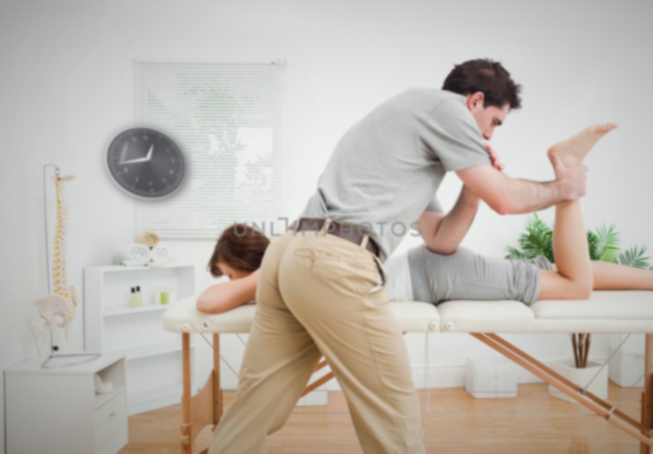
{"hour": 12, "minute": 43}
